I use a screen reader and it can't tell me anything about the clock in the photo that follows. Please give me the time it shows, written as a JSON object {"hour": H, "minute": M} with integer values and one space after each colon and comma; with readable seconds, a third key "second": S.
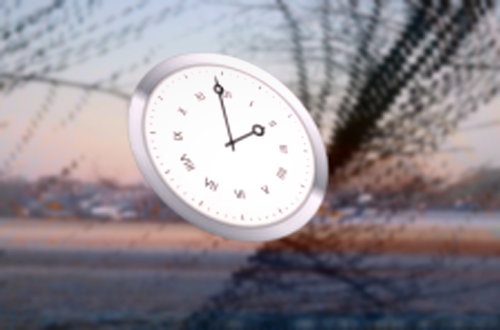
{"hour": 1, "minute": 59}
